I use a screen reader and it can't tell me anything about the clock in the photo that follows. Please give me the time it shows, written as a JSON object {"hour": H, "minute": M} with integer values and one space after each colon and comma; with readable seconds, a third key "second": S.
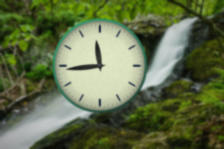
{"hour": 11, "minute": 44}
